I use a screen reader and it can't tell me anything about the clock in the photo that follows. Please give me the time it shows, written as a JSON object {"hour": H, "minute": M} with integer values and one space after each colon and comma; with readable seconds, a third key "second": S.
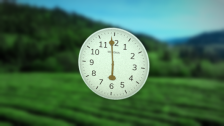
{"hour": 5, "minute": 59}
